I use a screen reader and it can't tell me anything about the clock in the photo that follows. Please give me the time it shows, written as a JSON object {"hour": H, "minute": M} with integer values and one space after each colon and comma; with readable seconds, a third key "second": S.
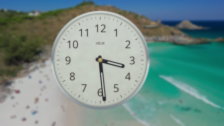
{"hour": 3, "minute": 29}
